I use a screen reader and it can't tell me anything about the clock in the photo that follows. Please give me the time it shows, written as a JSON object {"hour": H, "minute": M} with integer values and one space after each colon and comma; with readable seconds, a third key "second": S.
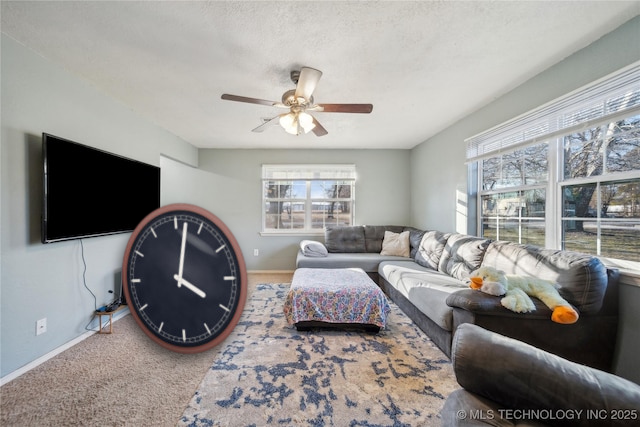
{"hour": 4, "minute": 2}
